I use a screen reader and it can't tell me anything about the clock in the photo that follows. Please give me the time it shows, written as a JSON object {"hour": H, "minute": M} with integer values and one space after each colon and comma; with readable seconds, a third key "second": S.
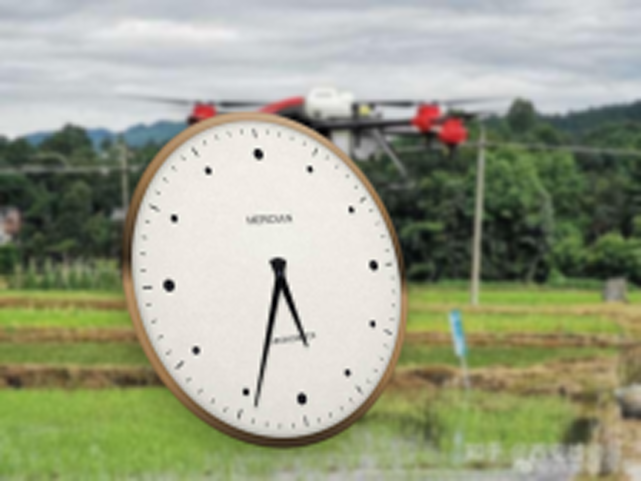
{"hour": 5, "minute": 34}
